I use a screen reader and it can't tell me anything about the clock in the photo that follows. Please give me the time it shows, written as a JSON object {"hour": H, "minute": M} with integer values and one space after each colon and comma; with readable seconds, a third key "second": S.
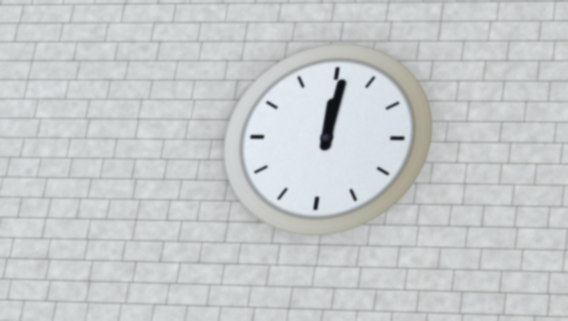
{"hour": 12, "minute": 1}
